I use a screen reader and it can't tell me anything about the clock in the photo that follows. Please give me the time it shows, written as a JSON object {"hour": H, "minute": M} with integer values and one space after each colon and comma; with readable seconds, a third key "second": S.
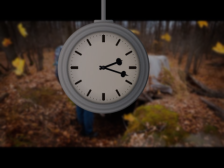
{"hour": 2, "minute": 18}
